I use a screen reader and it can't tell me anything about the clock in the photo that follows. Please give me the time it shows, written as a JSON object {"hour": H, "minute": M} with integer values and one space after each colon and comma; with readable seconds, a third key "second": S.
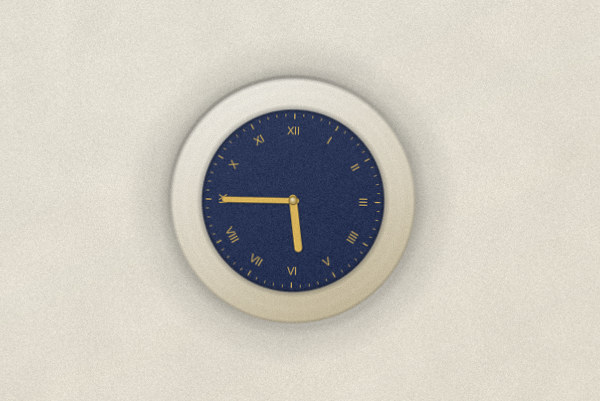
{"hour": 5, "minute": 45}
